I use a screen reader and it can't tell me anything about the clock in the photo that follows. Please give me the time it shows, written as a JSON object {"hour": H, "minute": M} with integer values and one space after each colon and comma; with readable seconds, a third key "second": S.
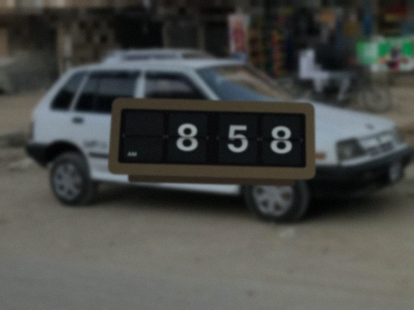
{"hour": 8, "minute": 58}
